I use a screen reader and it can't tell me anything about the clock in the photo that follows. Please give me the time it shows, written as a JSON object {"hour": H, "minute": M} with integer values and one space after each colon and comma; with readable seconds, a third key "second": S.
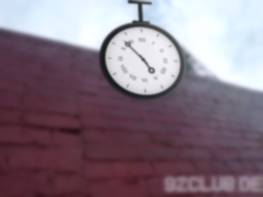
{"hour": 4, "minute": 53}
